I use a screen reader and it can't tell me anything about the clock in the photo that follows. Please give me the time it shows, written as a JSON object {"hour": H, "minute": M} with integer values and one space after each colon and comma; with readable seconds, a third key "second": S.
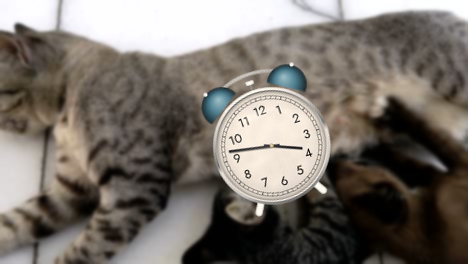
{"hour": 3, "minute": 47}
